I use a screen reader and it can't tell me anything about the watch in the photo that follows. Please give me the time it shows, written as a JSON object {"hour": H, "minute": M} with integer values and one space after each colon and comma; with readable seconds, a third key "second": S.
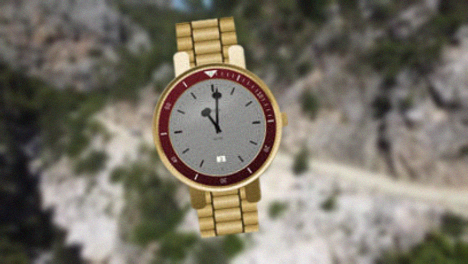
{"hour": 11, "minute": 1}
